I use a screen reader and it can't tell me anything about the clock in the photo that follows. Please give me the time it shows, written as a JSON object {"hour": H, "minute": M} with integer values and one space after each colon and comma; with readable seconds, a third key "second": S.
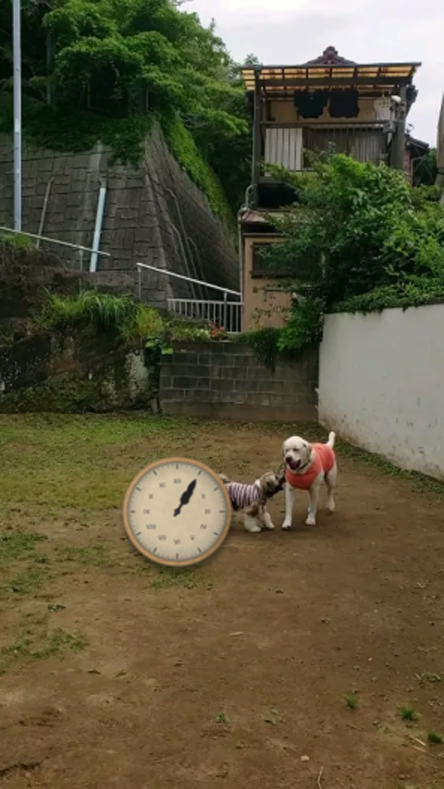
{"hour": 1, "minute": 5}
